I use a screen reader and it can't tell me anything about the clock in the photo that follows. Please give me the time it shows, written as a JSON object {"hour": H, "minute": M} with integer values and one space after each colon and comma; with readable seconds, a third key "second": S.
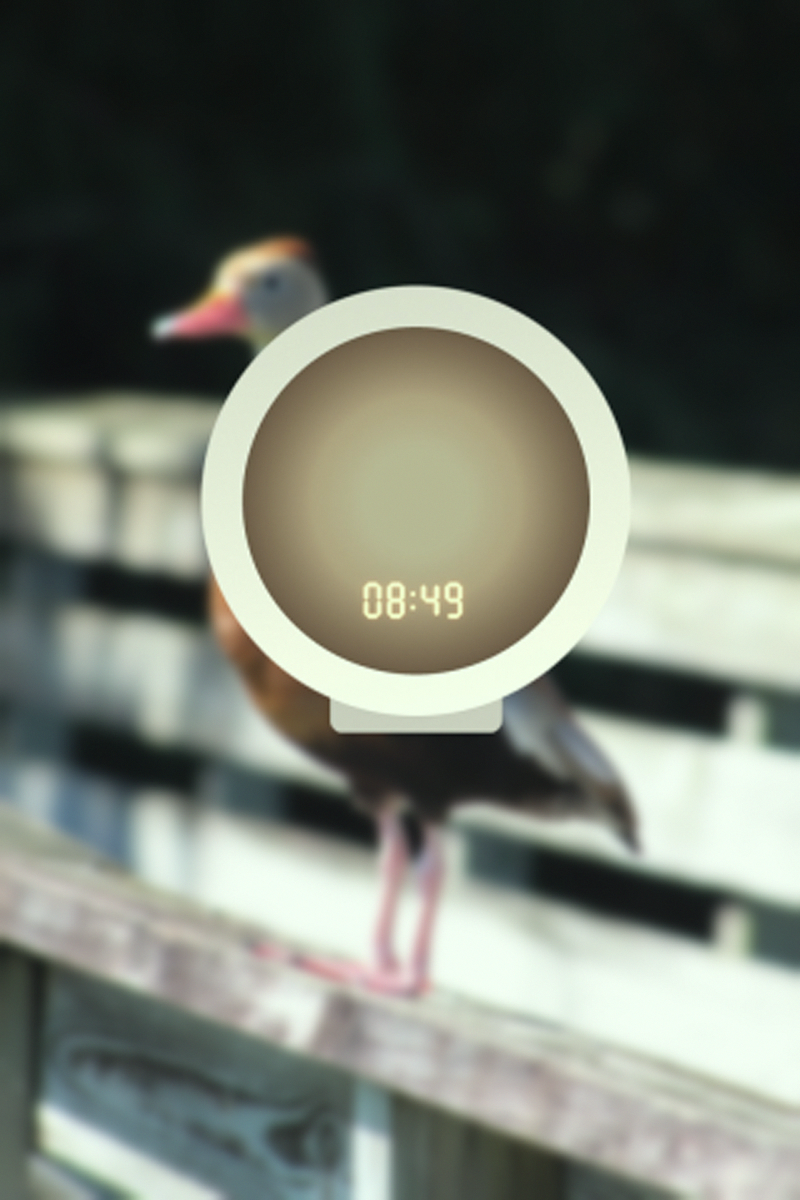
{"hour": 8, "minute": 49}
